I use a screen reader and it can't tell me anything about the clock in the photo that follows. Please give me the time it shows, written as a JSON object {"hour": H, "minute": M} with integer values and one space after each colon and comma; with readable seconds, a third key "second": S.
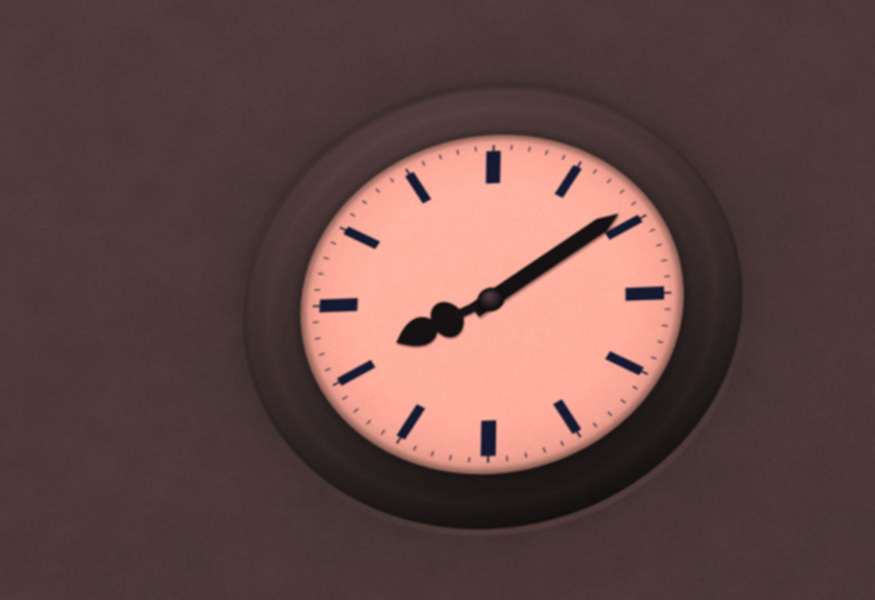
{"hour": 8, "minute": 9}
